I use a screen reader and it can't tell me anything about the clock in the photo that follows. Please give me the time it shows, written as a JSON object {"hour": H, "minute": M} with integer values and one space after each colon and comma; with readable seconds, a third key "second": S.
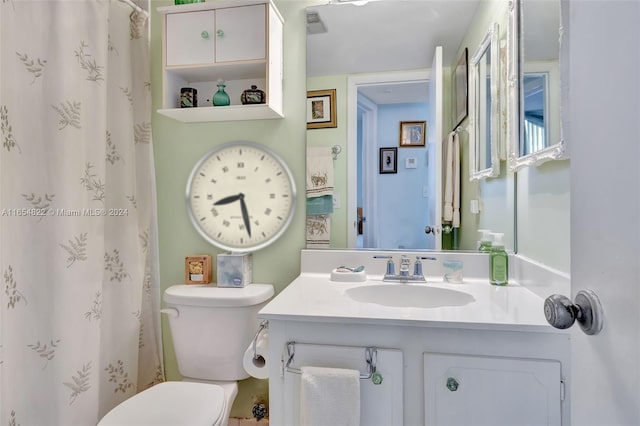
{"hour": 8, "minute": 28}
